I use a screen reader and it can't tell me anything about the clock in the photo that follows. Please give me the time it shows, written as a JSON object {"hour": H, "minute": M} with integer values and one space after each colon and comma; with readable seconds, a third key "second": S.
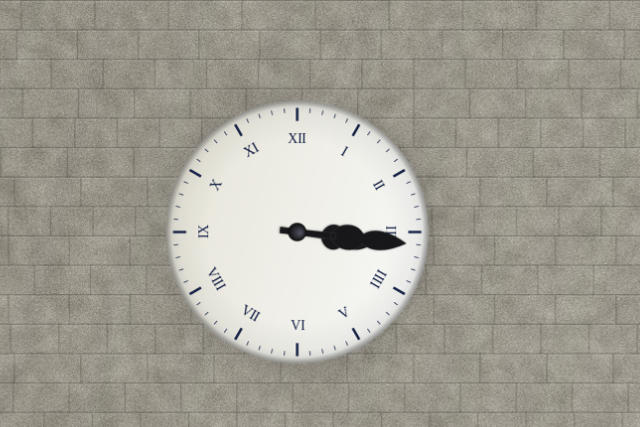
{"hour": 3, "minute": 16}
